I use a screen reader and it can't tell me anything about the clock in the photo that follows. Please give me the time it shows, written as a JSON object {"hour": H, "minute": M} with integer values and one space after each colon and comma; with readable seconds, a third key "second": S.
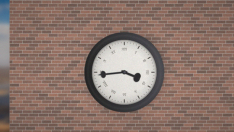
{"hour": 3, "minute": 44}
